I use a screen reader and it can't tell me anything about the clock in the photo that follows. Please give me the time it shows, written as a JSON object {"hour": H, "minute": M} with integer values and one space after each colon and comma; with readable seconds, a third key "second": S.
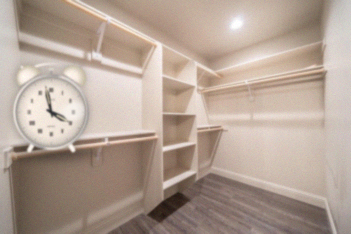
{"hour": 3, "minute": 58}
